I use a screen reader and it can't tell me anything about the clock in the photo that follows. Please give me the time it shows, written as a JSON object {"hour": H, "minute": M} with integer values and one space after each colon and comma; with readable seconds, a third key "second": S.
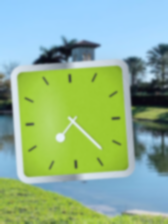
{"hour": 7, "minute": 23}
